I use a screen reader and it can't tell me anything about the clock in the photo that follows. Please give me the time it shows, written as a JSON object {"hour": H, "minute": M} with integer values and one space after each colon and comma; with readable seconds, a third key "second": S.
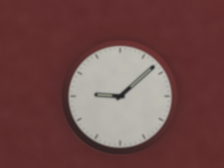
{"hour": 9, "minute": 8}
